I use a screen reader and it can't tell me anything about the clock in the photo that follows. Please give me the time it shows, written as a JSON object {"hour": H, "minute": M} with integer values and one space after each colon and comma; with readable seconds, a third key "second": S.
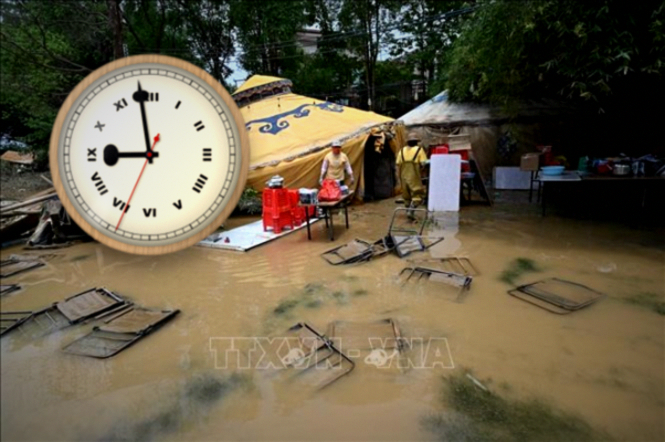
{"hour": 8, "minute": 58, "second": 34}
